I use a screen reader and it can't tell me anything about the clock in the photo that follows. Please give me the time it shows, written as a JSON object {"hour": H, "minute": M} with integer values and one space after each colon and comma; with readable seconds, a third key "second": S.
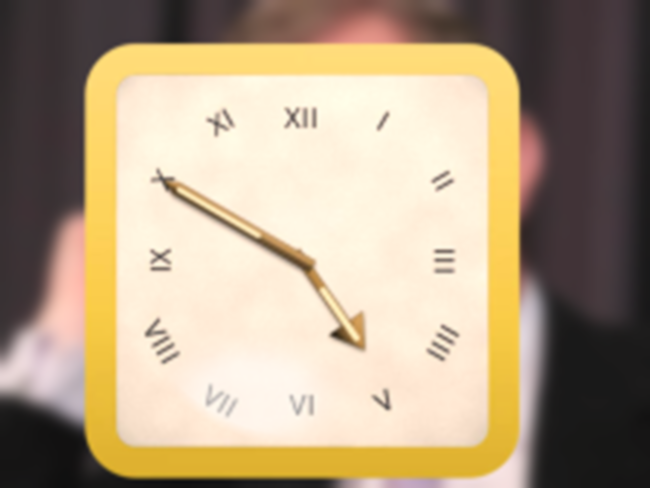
{"hour": 4, "minute": 50}
